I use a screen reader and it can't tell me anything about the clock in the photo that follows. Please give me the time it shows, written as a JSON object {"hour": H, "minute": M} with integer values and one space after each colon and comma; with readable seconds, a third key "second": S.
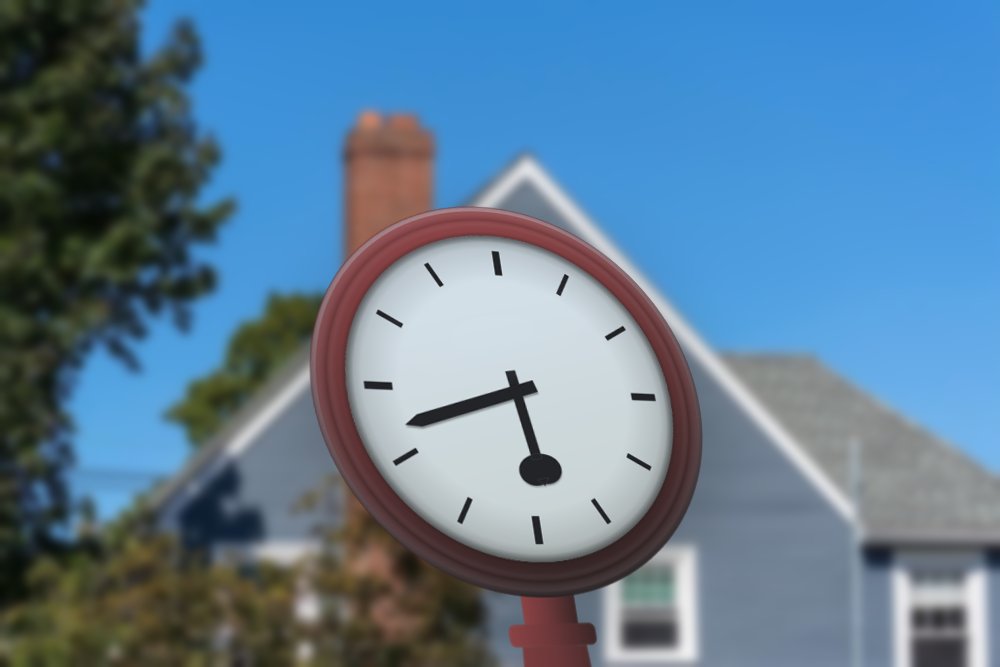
{"hour": 5, "minute": 42}
